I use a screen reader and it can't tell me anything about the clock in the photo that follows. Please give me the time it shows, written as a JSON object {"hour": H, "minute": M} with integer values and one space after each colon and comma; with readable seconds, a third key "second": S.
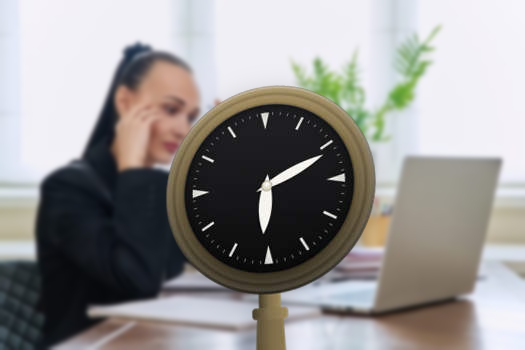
{"hour": 6, "minute": 11}
